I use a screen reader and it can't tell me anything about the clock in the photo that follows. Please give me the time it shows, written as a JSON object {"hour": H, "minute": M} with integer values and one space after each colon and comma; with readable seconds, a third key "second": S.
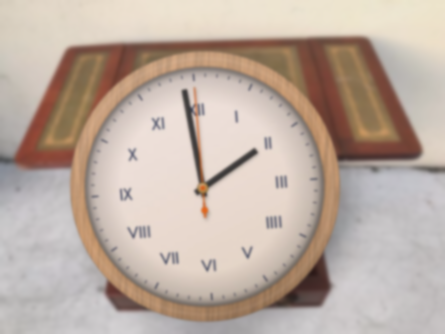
{"hour": 1, "minute": 59, "second": 0}
